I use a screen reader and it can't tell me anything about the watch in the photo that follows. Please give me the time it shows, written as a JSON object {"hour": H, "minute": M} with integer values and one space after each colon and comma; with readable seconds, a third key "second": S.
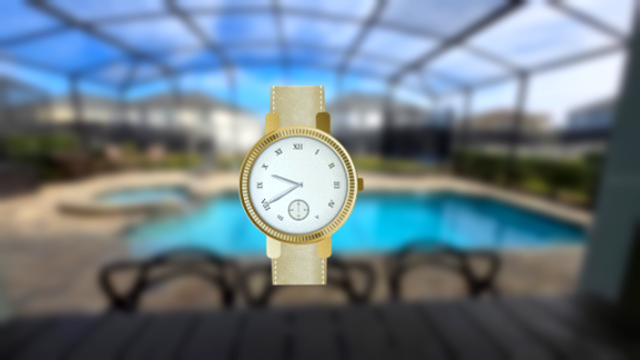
{"hour": 9, "minute": 40}
